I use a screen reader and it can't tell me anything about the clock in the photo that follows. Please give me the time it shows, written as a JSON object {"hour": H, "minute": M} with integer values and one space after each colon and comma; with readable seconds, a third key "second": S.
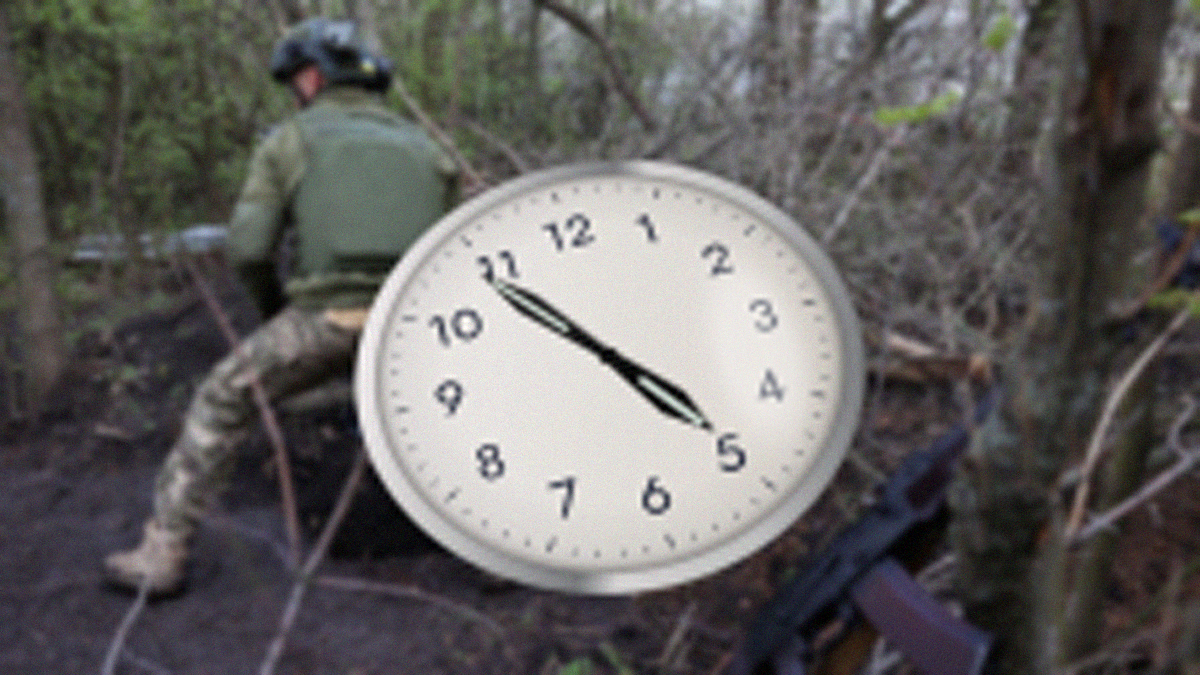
{"hour": 4, "minute": 54}
